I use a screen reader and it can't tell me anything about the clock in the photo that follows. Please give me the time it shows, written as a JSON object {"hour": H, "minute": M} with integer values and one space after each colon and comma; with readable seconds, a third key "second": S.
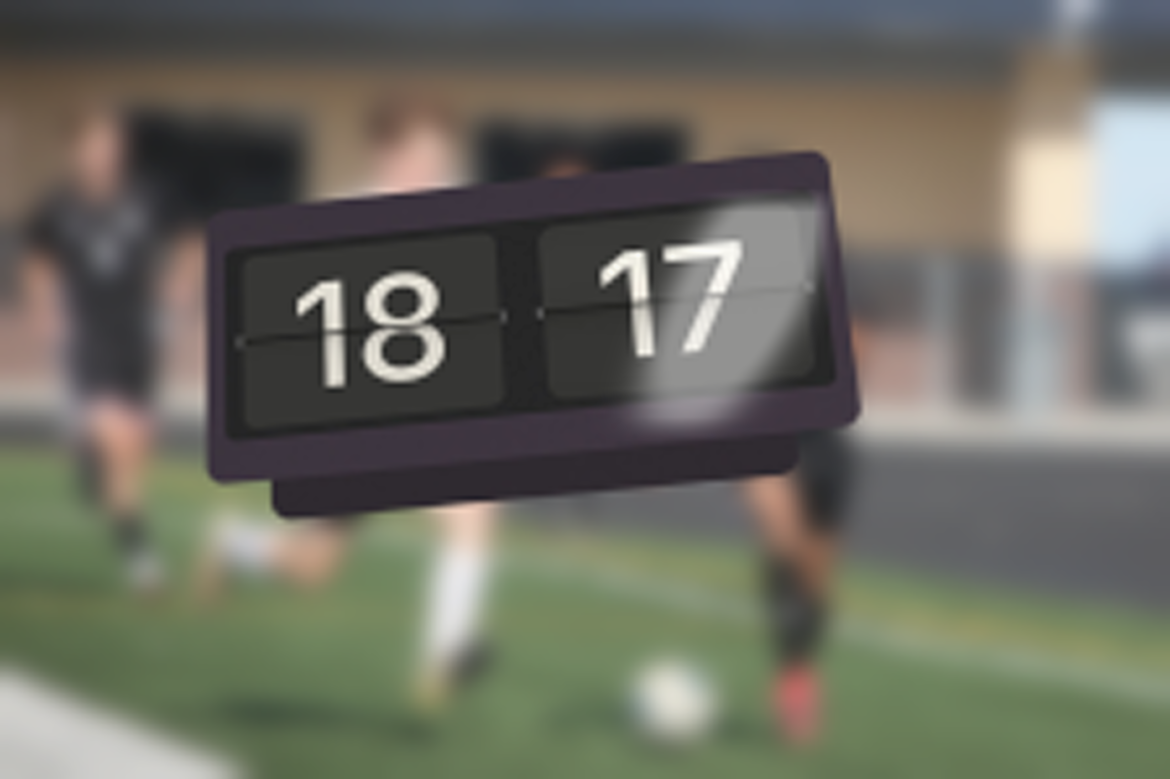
{"hour": 18, "minute": 17}
